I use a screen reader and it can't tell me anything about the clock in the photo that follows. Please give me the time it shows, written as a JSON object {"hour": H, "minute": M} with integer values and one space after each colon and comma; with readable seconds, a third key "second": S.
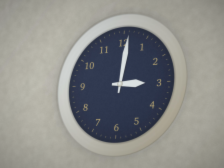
{"hour": 3, "minute": 1}
